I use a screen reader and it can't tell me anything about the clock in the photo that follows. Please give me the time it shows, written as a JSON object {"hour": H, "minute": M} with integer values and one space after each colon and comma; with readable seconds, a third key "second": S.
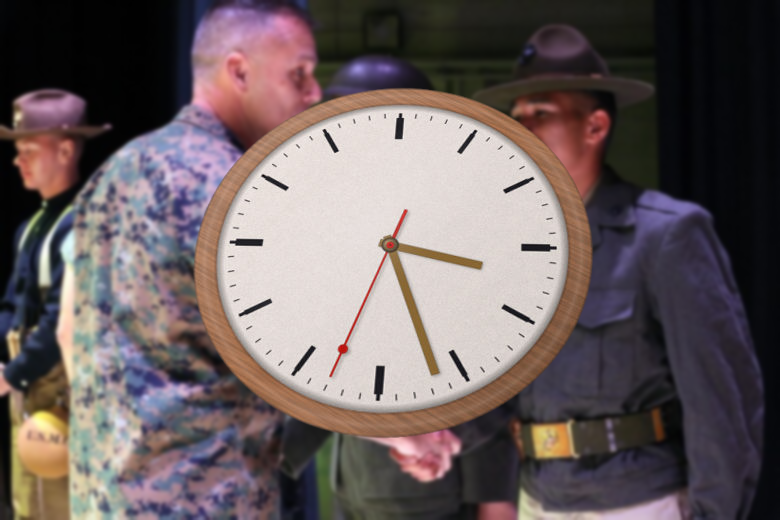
{"hour": 3, "minute": 26, "second": 33}
